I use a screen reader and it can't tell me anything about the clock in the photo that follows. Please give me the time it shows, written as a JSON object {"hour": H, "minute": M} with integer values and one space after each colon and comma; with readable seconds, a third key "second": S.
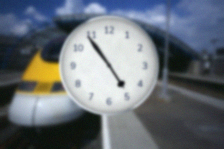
{"hour": 4, "minute": 54}
